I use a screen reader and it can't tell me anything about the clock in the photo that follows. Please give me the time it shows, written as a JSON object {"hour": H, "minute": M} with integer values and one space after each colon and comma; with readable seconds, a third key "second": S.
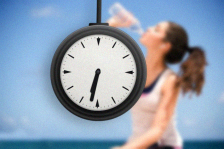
{"hour": 6, "minute": 32}
